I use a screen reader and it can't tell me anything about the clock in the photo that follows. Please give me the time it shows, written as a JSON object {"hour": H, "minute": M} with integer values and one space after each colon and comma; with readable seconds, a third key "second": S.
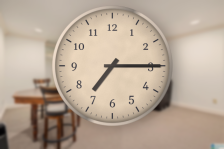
{"hour": 7, "minute": 15}
